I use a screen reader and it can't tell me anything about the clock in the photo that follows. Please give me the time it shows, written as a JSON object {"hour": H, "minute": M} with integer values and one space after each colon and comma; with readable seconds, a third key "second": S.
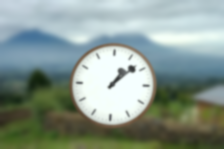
{"hour": 1, "minute": 8}
